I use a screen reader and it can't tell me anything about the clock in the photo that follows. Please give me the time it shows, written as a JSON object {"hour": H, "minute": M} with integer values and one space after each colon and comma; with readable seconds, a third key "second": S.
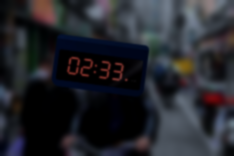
{"hour": 2, "minute": 33}
